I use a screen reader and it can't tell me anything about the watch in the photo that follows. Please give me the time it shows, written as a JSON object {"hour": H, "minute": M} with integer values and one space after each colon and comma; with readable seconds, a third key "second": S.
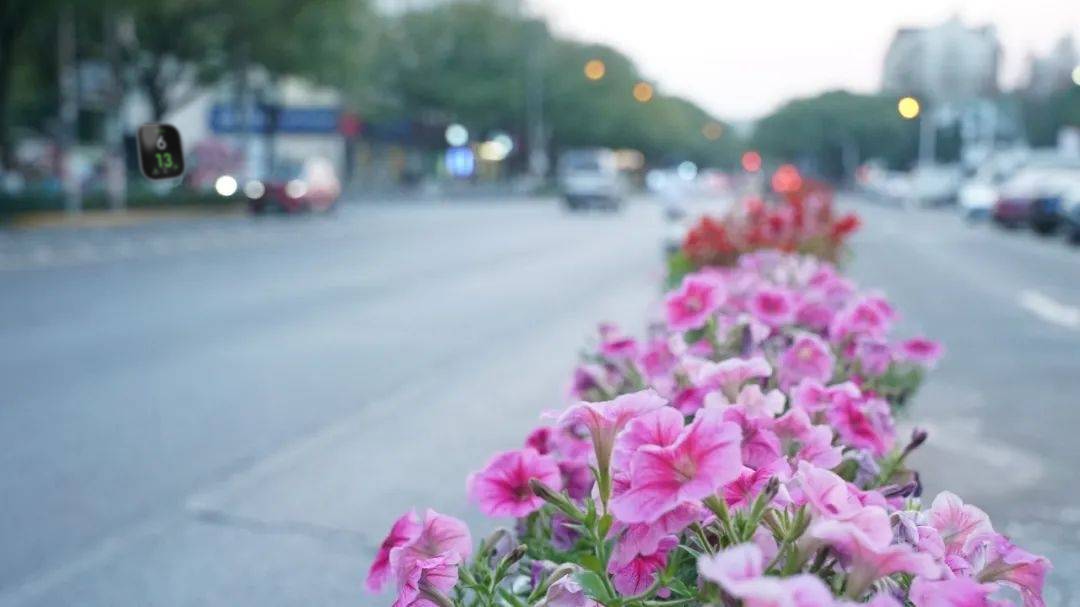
{"hour": 6, "minute": 13}
